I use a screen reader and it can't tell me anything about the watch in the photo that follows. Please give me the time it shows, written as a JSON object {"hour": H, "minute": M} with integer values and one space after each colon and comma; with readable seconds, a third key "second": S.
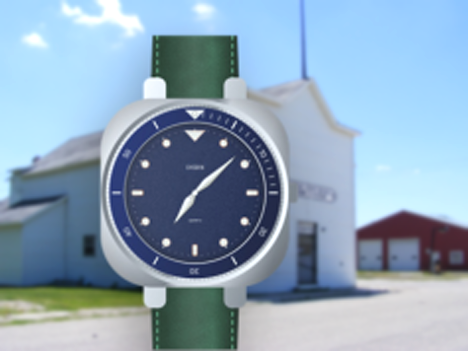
{"hour": 7, "minute": 8}
